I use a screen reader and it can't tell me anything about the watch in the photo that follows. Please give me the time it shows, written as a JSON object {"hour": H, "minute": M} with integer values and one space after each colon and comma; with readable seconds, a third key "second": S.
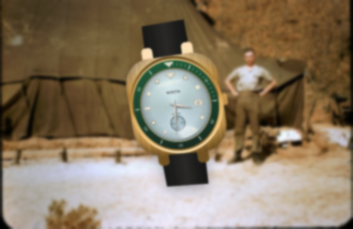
{"hour": 3, "minute": 31}
